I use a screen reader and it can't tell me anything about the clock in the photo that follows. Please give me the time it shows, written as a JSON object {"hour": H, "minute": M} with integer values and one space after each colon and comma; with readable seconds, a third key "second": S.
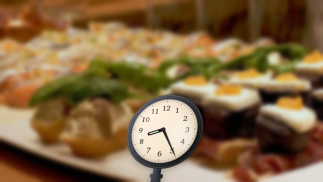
{"hour": 8, "minute": 25}
